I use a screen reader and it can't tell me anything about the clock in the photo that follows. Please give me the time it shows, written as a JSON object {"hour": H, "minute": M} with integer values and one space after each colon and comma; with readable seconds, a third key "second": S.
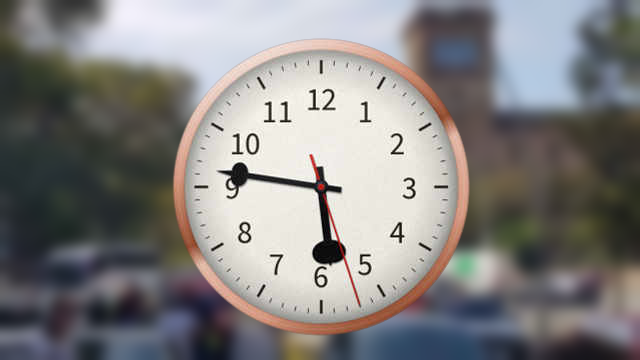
{"hour": 5, "minute": 46, "second": 27}
